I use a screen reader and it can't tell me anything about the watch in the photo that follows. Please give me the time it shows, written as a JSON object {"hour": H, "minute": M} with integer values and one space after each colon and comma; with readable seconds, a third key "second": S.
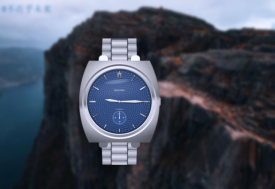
{"hour": 9, "minute": 15}
